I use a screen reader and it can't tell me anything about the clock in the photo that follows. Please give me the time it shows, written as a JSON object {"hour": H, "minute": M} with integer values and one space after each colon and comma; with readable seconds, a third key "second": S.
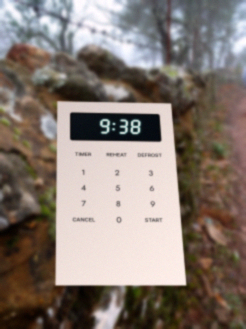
{"hour": 9, "minute": 38}
